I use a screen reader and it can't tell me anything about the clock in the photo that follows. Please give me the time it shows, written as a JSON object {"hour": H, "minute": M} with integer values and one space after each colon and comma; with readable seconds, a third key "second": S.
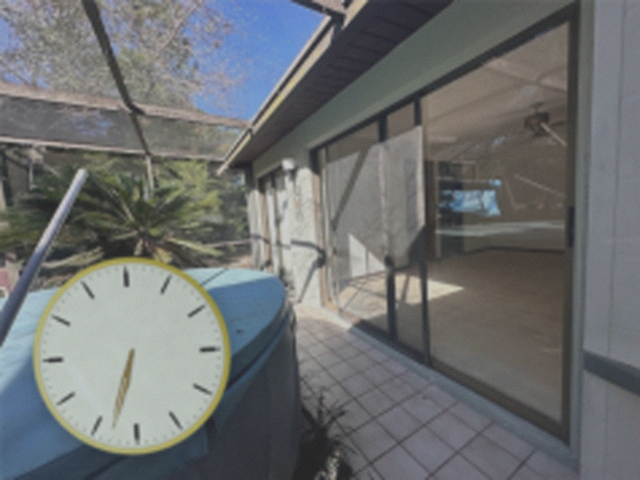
{"hour": 6, "minute": 33}
